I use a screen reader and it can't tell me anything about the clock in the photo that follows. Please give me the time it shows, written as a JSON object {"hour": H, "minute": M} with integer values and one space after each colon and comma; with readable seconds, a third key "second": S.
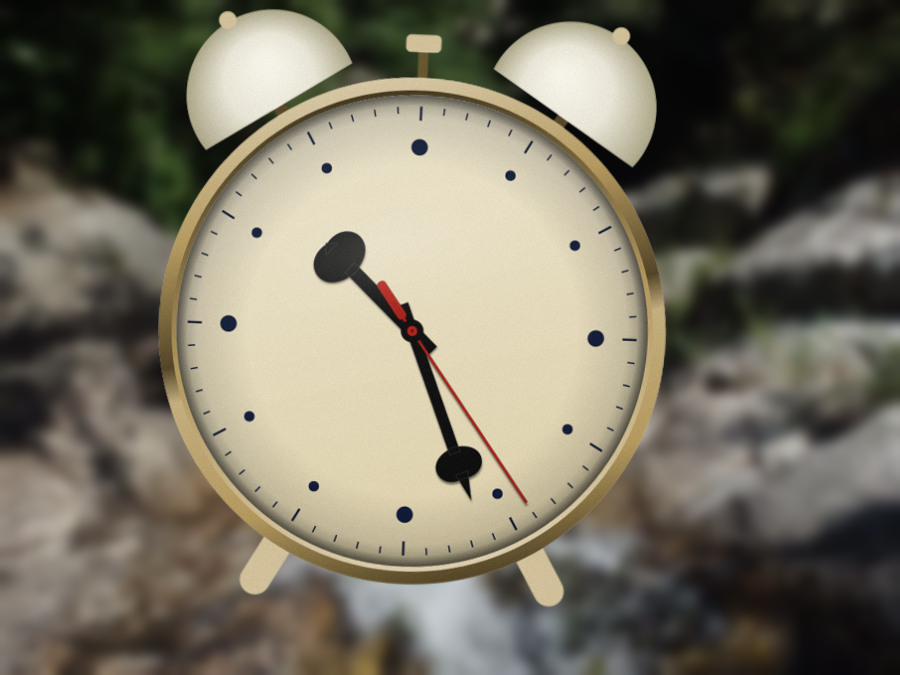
{"hour": 10, "minute": 26, "second": 24}
